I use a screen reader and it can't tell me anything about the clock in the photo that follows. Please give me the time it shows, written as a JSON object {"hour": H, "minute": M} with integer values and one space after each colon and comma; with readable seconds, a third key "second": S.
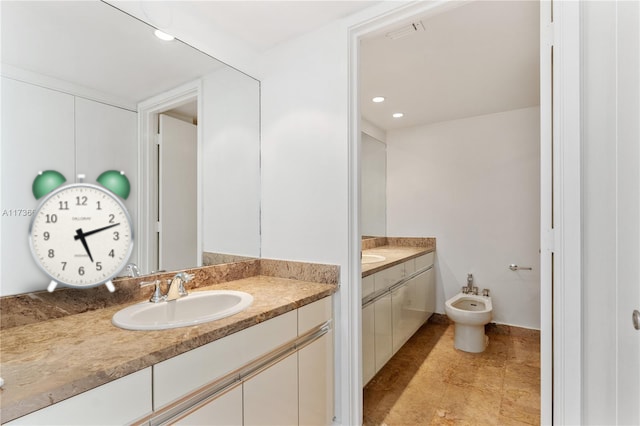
{"hour": 5, "minute": 12}
